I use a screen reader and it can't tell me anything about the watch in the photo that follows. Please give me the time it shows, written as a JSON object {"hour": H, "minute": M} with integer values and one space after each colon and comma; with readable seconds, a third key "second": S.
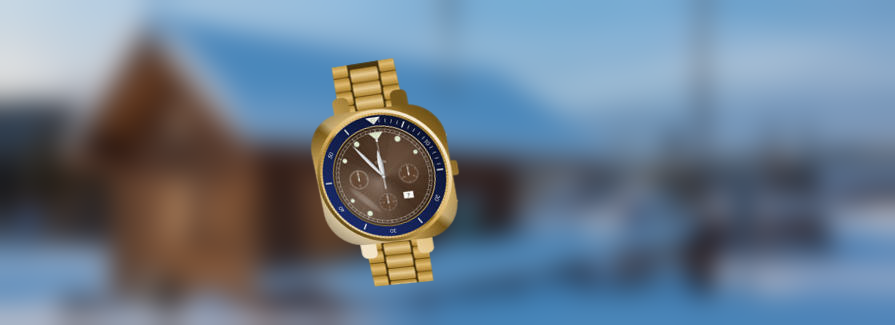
{"hour": 11, "minute": 54}
